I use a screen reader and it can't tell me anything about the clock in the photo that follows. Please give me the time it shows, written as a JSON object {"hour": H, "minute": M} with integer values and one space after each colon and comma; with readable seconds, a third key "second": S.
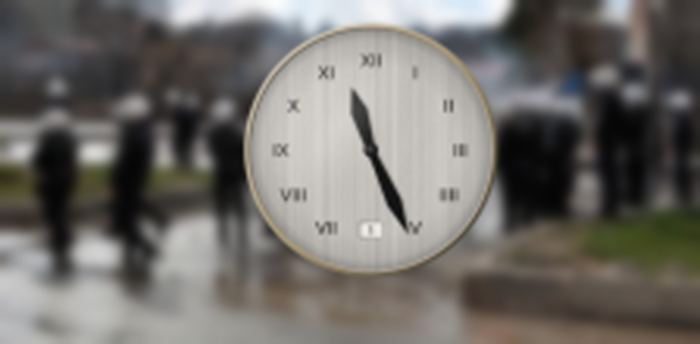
{"hour": 11, "minute": 26}
